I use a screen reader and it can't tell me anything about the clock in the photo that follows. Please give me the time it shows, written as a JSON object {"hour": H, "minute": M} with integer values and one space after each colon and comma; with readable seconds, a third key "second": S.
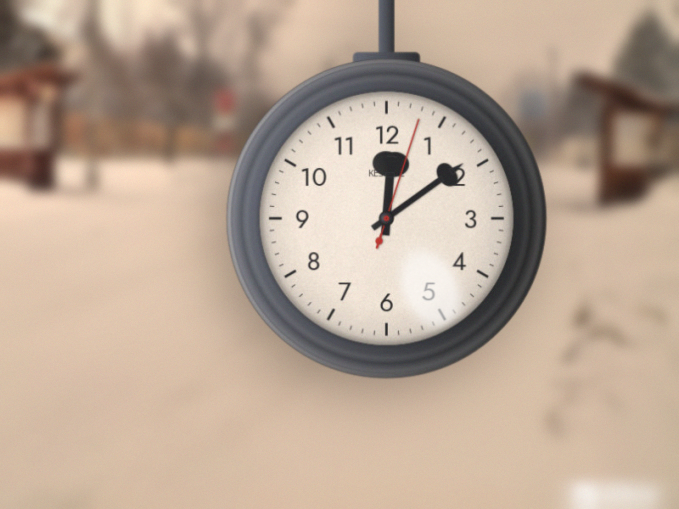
{"hour": 12, "minute": 9, "second": 3}
